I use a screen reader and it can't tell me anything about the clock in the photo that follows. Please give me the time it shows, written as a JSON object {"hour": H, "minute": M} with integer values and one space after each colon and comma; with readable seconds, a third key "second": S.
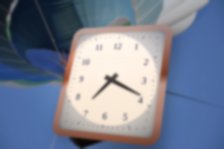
{"hour": 7, "minute": 19}
